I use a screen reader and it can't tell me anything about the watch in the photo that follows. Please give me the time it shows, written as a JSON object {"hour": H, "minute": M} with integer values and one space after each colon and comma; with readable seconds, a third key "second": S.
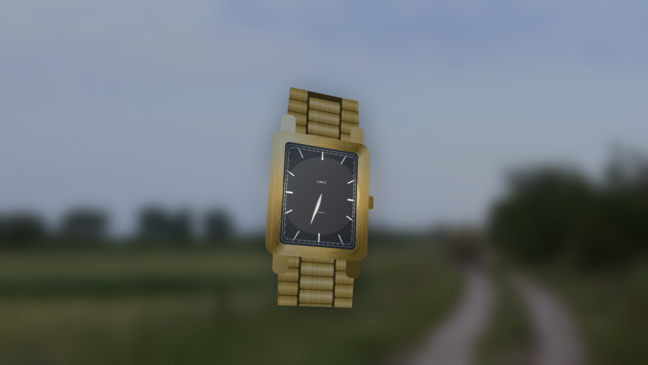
{"hour": 6, "minute": 33}
